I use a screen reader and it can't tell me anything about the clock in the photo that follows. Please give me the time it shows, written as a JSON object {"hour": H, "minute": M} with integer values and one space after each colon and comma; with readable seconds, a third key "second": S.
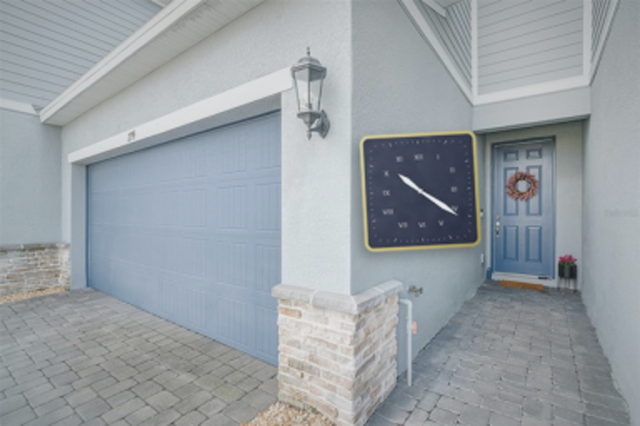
{"hour": 10, "minute": 21}
